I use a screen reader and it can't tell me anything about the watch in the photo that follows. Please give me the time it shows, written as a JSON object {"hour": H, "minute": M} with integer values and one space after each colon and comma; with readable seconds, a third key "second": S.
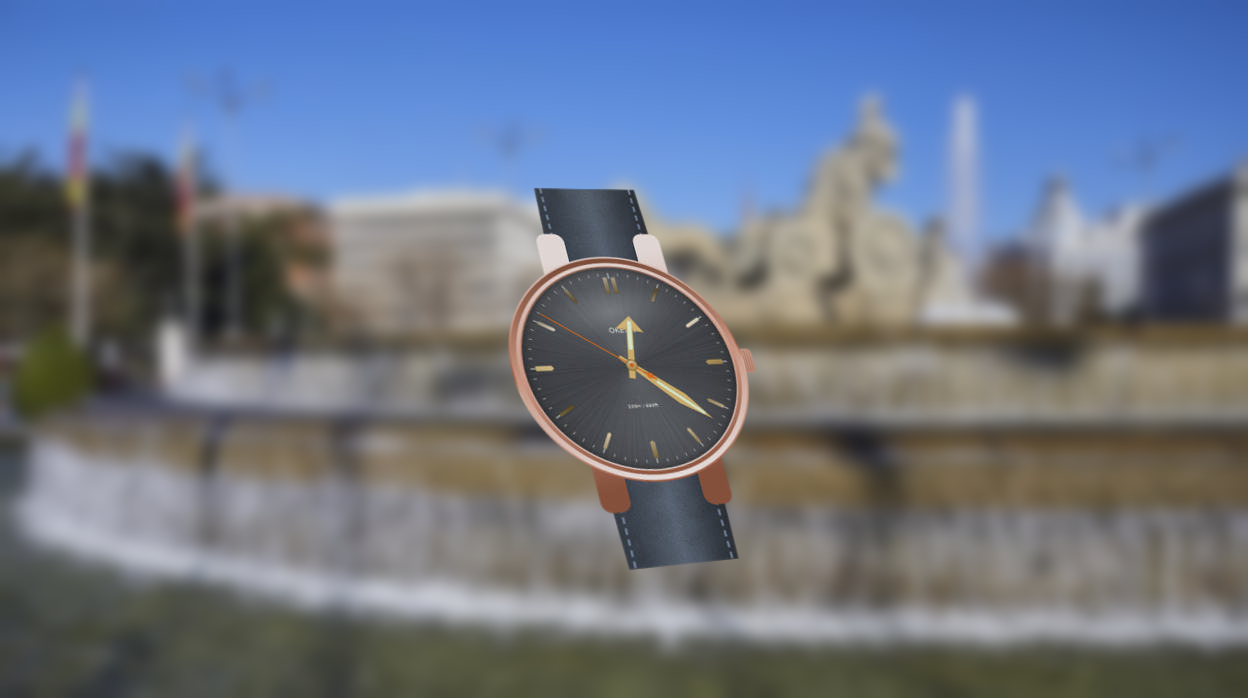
{"hour": 12, "minute": 21, "second": 51}
